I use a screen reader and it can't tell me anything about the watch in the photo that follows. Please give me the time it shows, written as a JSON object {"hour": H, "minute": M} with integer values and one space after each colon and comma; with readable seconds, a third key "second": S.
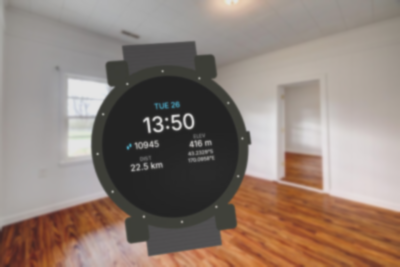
{"hour": 13, "minute": 50}
